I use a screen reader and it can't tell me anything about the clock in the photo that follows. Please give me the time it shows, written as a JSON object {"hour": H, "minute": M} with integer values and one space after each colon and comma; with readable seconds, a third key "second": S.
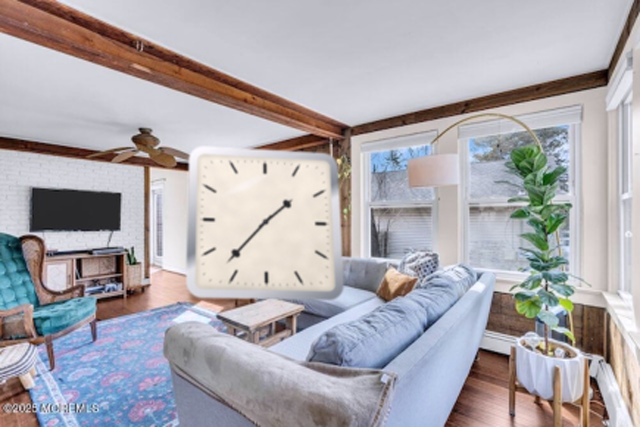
{"hour": 1, "minute": 37}
